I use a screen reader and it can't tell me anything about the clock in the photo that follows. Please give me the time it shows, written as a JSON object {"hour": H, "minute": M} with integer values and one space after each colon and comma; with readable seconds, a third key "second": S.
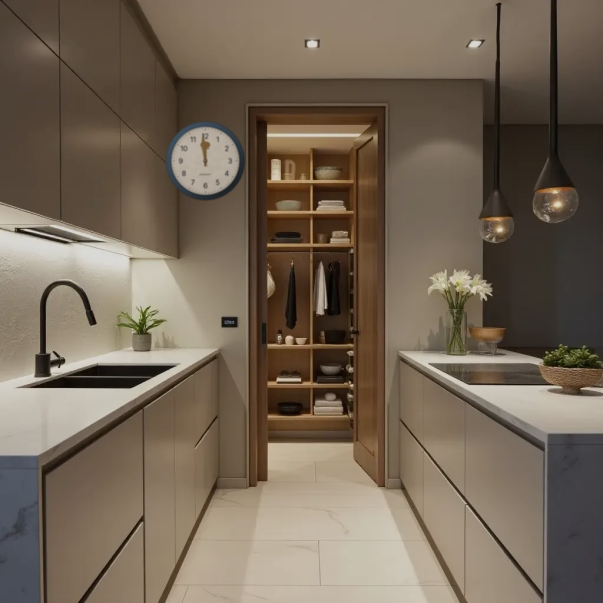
{"hour": 11, "minute": 59}
